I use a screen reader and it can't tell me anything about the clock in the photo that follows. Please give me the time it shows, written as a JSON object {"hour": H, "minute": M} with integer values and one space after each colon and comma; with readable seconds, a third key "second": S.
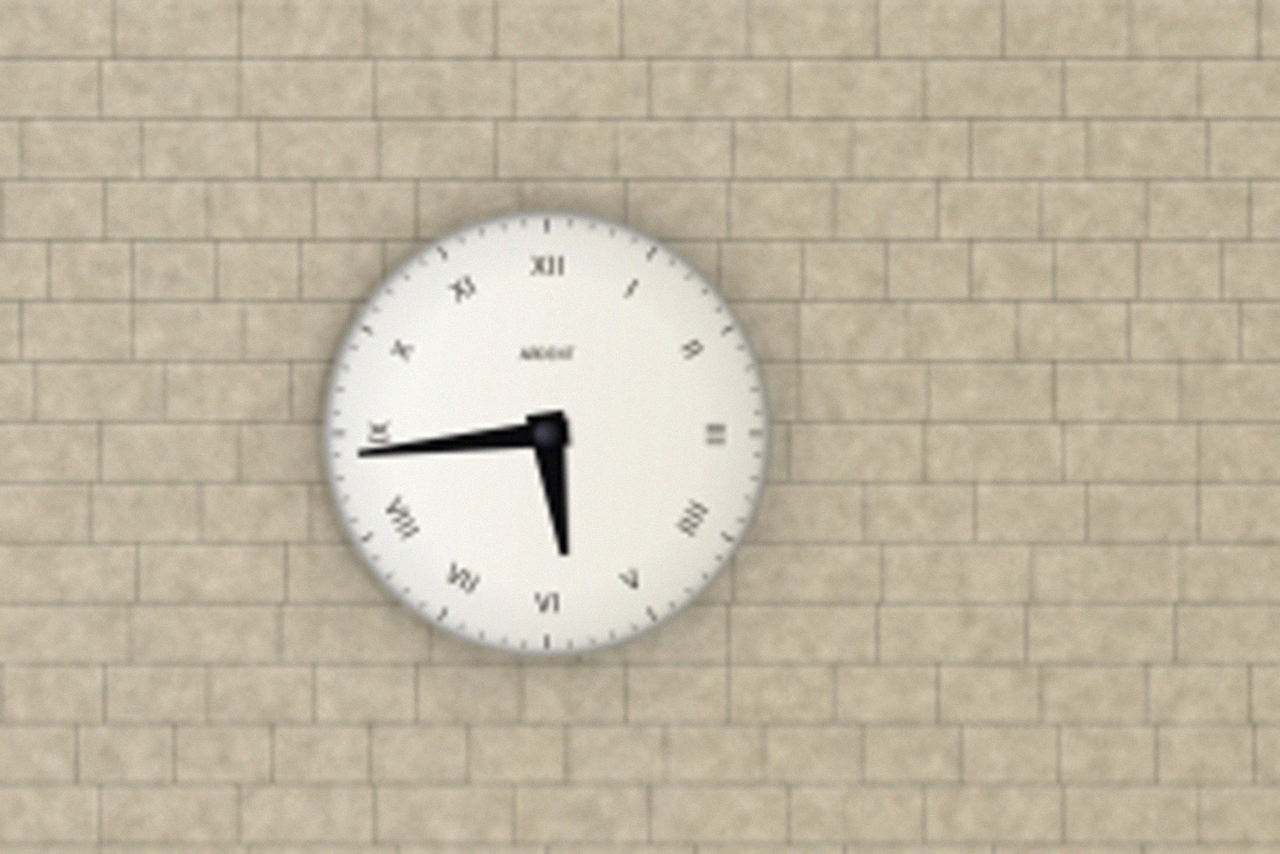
{"hour": 5, "minute": 44}
